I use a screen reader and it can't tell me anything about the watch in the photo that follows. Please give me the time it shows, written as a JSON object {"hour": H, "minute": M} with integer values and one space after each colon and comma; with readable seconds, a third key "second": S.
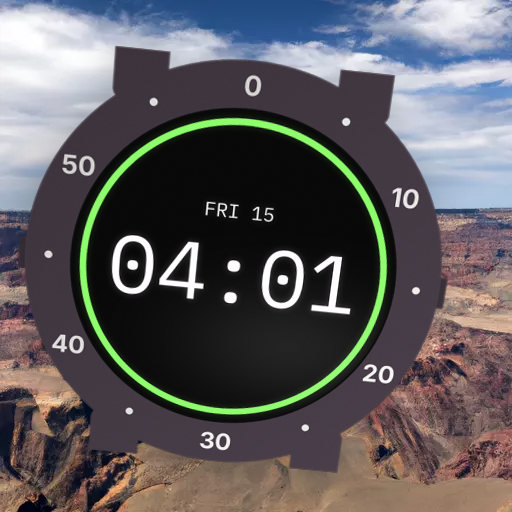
{"hour": 4, "minute": 1}
